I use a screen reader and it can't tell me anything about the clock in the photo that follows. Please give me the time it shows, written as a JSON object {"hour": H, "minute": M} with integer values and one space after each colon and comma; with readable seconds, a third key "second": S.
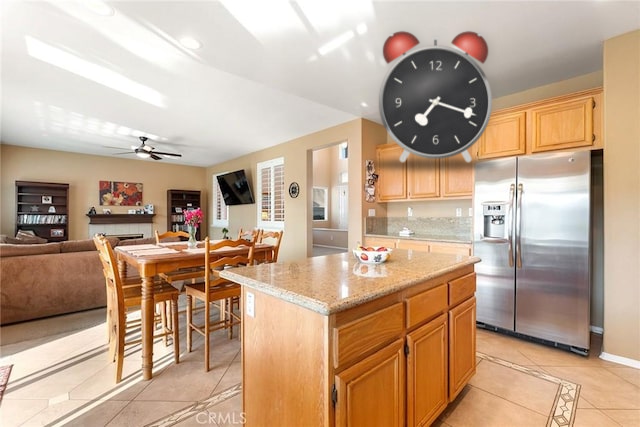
{"hour": 7, "minute": 18}
